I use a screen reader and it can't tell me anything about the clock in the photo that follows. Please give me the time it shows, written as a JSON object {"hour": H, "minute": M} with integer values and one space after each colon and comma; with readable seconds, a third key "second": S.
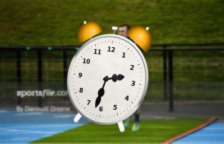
{"hour": 2, "minute": 32}
